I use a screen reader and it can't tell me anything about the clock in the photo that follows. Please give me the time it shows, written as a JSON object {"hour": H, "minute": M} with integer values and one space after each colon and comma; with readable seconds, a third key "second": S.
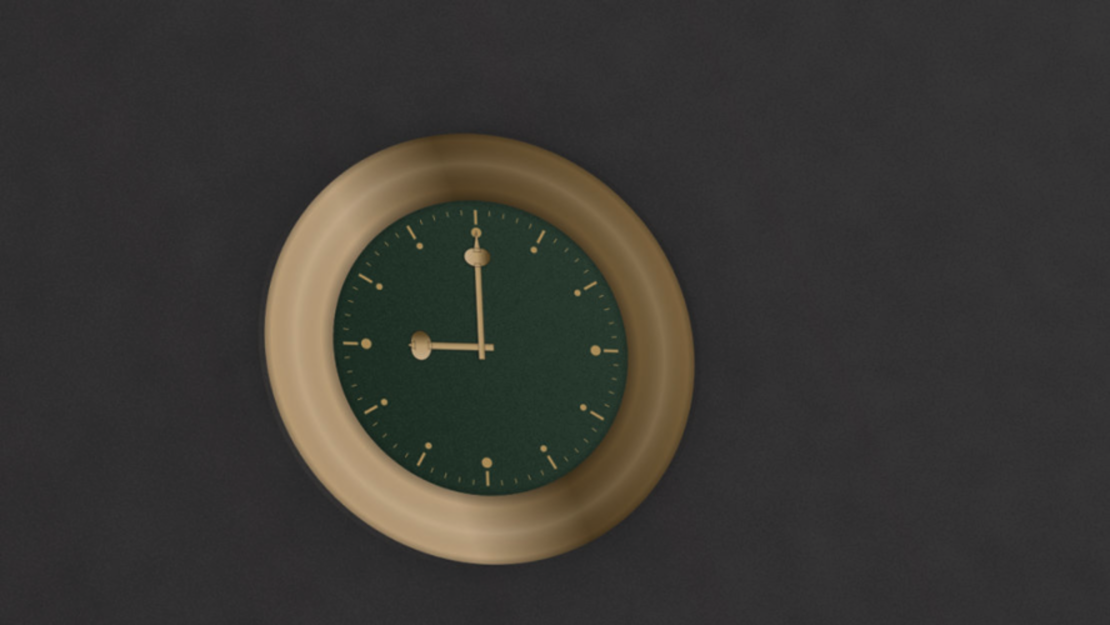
{"hour": 9, "minute": 0}
